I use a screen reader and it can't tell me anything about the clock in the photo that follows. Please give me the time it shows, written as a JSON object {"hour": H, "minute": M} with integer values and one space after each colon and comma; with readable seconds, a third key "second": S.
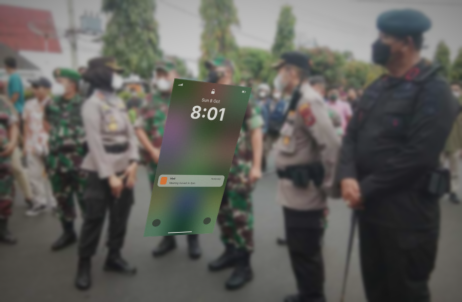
{"hour": 8, "minute": 1}
